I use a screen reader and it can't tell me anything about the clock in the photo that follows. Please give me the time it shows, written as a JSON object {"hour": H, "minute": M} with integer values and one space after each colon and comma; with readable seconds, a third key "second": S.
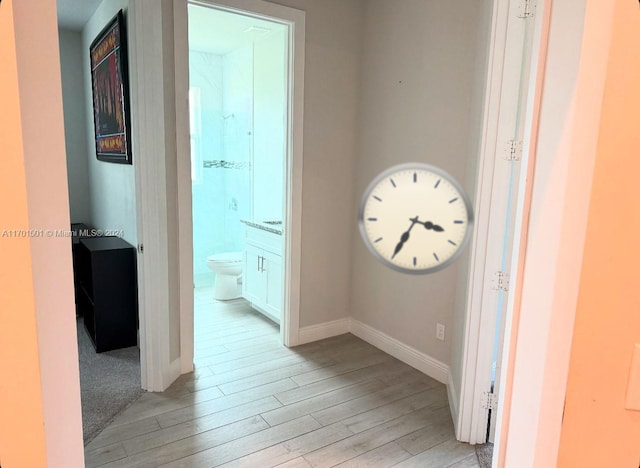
{"hour": 3, "minute": 35}
